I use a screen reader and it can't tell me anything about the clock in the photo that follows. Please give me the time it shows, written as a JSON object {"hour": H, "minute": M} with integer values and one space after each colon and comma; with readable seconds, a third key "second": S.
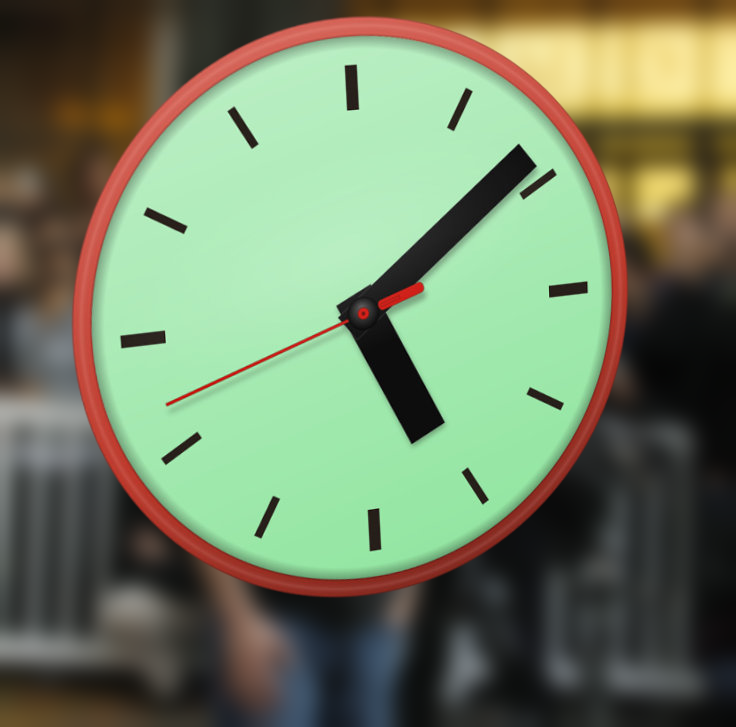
{"hour": 5, "minute": 8, "second": 42}
